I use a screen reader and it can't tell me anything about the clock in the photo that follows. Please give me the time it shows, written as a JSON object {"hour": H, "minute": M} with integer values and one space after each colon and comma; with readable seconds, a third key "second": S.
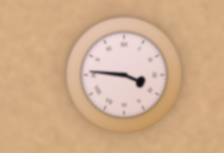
{"hour": 3, "minute": 46}
